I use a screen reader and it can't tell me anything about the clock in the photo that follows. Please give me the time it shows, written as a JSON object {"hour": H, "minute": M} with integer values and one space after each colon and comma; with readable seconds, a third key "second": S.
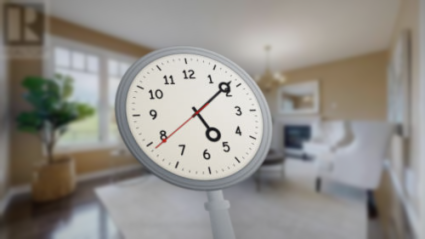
{"hour": 5, "minute": 8, "second": 39}
